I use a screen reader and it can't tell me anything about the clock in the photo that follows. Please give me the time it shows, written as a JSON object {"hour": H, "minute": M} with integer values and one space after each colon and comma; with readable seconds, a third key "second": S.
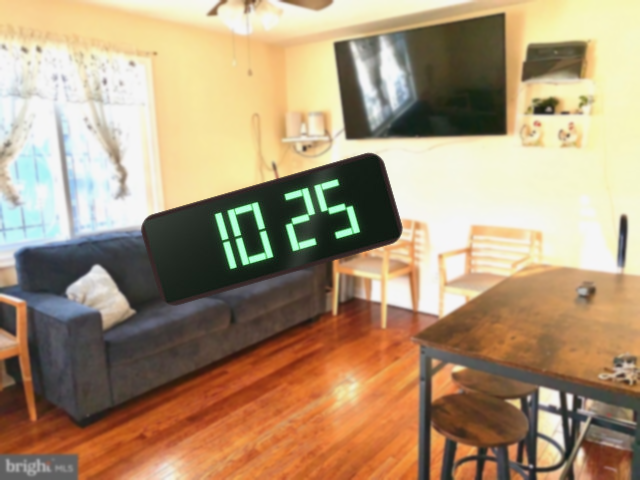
{"hour": 10, "minute": 25}
